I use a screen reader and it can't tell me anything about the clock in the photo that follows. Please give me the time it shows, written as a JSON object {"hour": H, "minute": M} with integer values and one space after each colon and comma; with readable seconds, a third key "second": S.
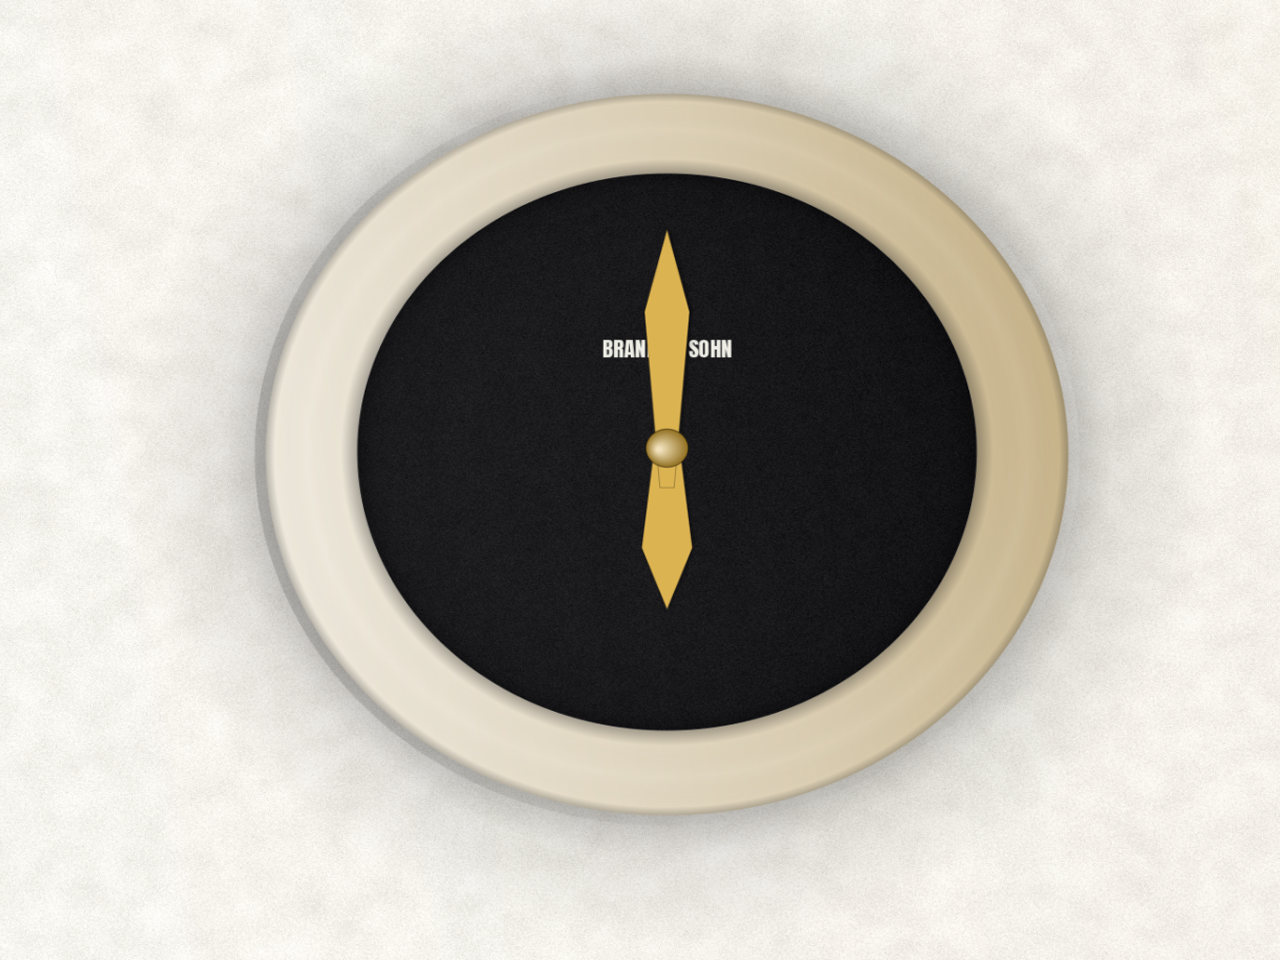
{"hour": 6, "minute": 0}
